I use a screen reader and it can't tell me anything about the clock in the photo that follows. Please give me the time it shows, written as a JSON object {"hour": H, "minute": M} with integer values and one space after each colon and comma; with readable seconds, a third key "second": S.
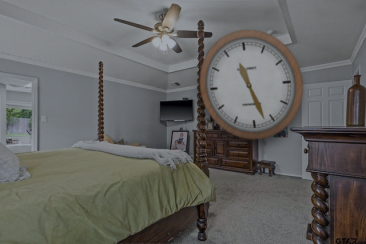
{"hour": 11, "minute": 27}
